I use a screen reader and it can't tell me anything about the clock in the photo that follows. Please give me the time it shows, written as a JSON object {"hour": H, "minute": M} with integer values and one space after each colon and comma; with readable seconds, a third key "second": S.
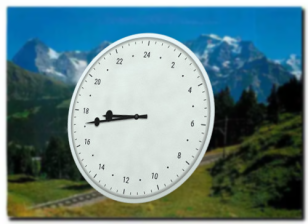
{"hour": 17, "minute": 43}
